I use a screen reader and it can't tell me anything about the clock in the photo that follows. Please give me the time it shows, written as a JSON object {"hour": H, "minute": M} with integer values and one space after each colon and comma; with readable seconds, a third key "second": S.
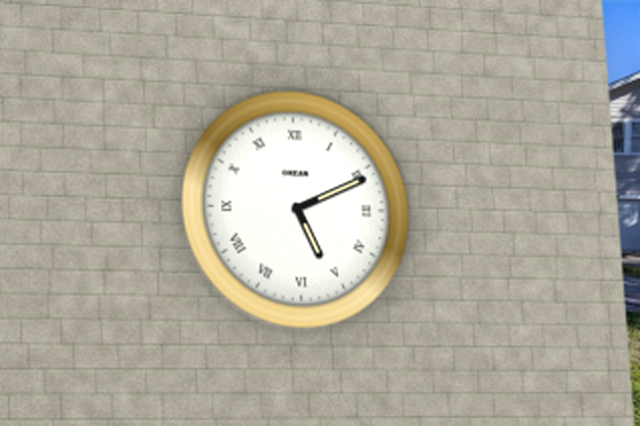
{"hour": 5, "minute": 11}
